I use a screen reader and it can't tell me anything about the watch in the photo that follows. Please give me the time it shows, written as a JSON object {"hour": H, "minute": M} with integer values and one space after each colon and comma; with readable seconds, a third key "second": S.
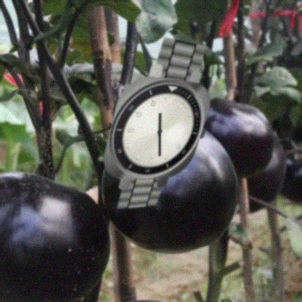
{"hour": 11, "minute": 27}
